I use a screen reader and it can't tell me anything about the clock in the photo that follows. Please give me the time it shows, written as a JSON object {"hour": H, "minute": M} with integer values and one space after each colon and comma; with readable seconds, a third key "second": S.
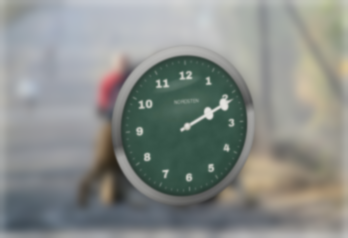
{"hour": 2, "minute": 11}
